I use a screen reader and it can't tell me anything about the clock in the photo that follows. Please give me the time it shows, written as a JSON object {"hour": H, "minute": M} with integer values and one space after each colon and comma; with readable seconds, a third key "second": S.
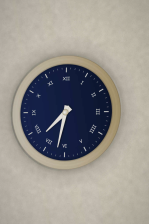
{"hour": 7, "minute": 32}
